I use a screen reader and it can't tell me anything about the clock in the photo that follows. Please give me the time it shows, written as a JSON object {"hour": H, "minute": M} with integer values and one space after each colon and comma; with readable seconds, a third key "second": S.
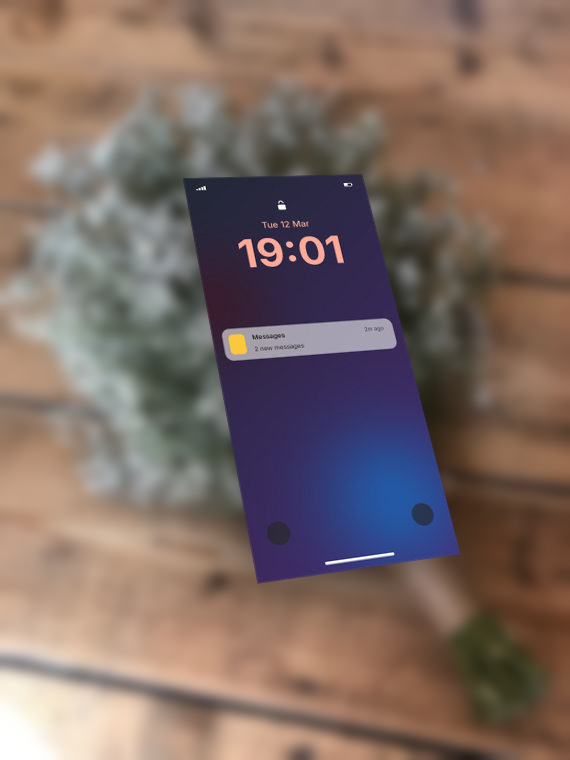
{"hour": 19, "minute": 1}
